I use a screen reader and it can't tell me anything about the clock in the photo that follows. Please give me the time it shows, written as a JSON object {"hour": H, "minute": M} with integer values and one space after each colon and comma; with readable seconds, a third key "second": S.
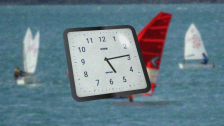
{"hour": 5, "minute": 14}
